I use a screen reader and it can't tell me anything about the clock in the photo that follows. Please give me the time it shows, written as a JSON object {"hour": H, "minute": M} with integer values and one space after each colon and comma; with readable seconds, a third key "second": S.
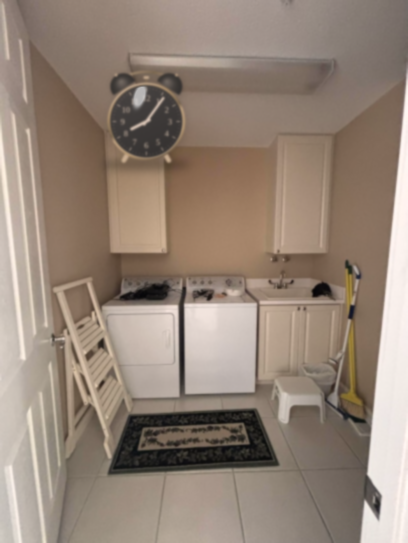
{"hour": 8, "minute": 6}
